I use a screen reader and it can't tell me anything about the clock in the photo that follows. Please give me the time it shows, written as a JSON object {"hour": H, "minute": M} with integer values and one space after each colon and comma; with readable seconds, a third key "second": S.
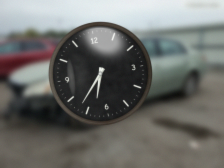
{"hour": 6, "minute": 37}
